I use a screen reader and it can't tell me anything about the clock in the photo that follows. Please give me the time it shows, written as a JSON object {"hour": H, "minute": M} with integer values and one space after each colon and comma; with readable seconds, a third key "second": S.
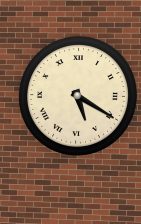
{"hour": 5, "minute": 20}
